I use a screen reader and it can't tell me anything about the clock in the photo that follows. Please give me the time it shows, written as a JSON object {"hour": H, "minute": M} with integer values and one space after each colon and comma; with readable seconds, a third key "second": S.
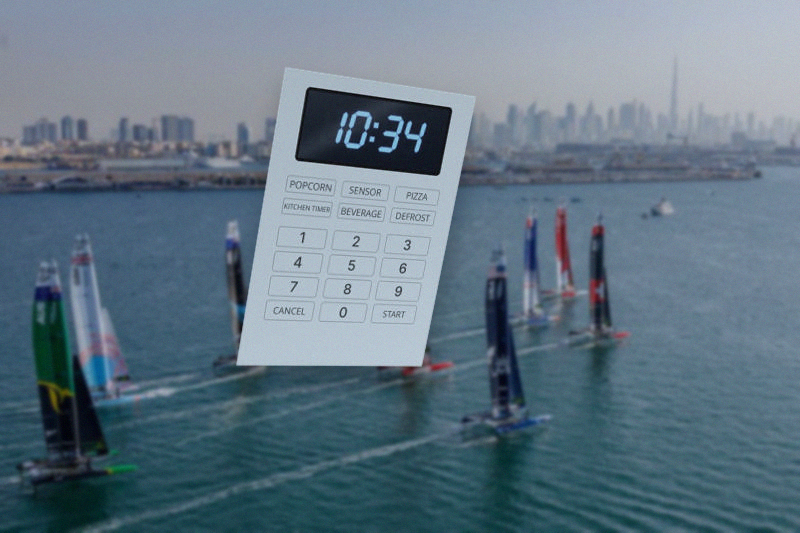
{"hour": 10, "minute": 34}
